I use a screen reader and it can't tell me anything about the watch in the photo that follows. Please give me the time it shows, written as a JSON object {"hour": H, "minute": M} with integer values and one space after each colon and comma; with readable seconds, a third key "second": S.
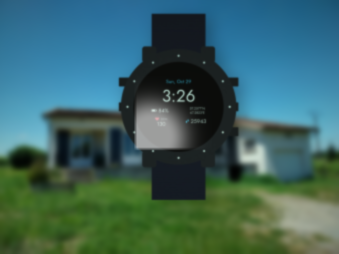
{"hour": 3, "minute": 26}
